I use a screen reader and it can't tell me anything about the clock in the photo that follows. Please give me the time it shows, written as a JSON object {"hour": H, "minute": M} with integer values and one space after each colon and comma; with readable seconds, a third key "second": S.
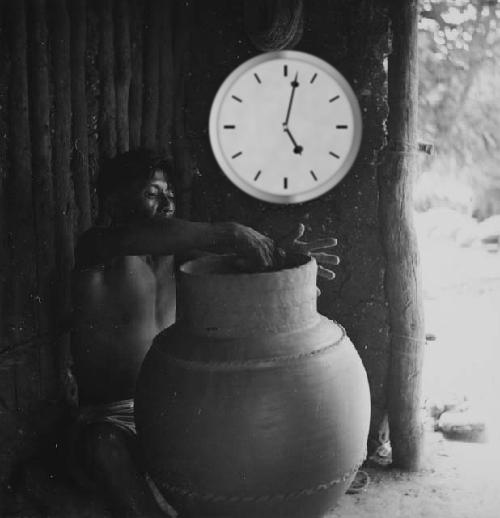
{"hour": 5, "minute": 2}
